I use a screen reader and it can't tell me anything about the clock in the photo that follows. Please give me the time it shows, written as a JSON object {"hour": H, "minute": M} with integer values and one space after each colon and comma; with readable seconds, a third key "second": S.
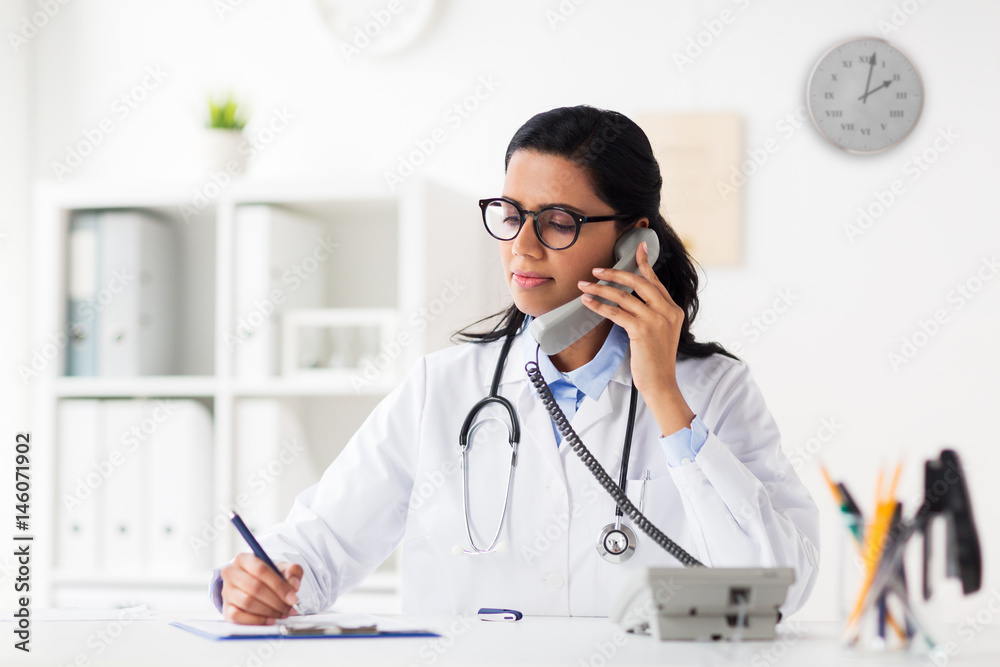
{"hour": 2, "minute": 2}
